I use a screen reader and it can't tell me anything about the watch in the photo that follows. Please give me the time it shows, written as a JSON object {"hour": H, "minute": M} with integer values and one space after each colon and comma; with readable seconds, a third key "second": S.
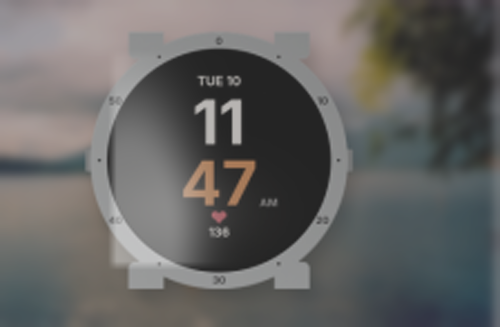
{"hour": 11, "minute": 47}
